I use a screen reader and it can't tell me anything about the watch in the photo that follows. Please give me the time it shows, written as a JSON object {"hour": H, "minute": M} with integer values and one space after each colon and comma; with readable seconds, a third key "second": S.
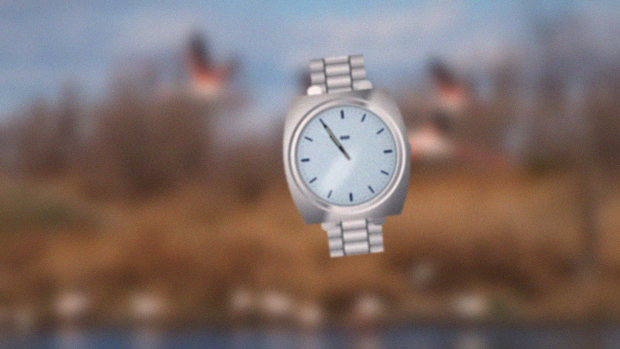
{"hour": 10, "minute": 55}
